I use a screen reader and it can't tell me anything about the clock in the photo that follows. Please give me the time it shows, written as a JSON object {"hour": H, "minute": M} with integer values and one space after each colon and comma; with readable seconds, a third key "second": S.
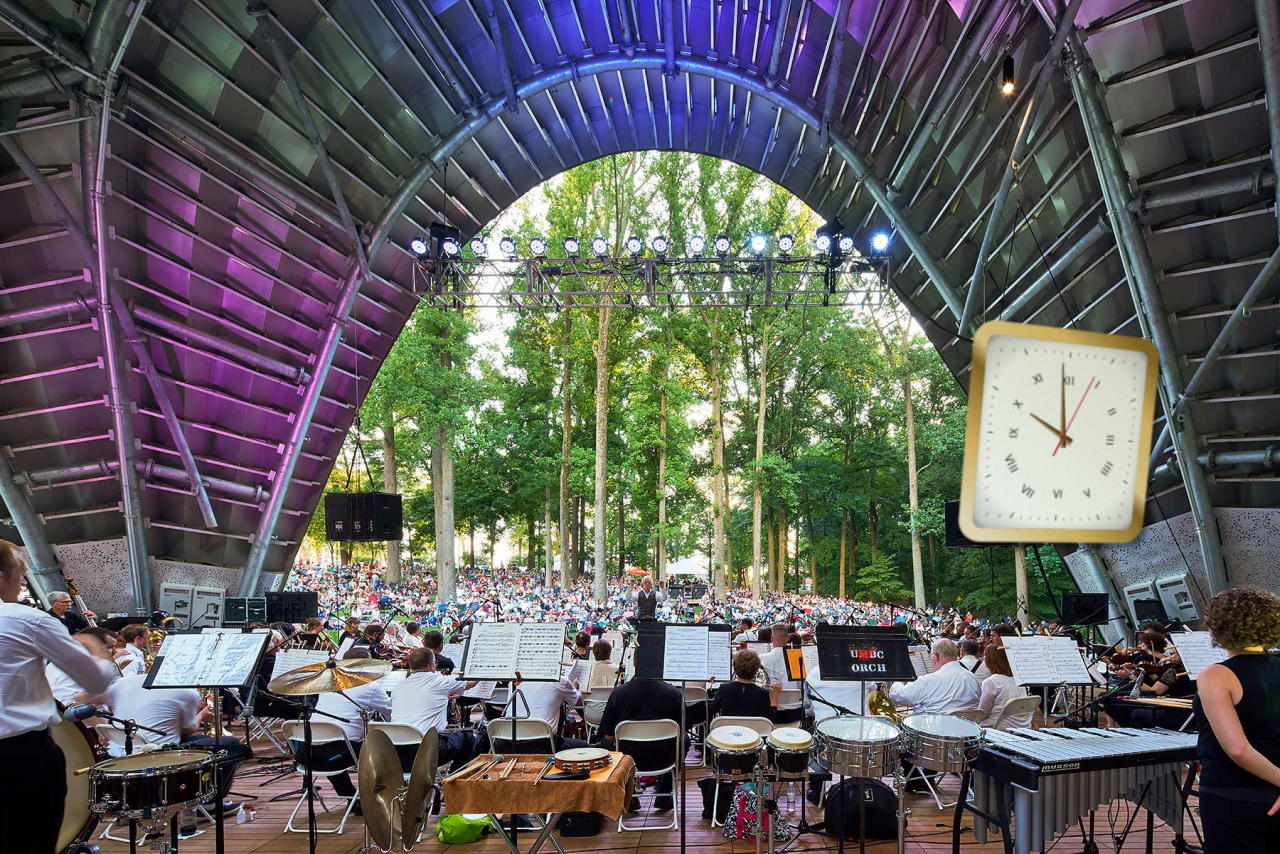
{"hour": 9, "minute": 59, "second": 4}
